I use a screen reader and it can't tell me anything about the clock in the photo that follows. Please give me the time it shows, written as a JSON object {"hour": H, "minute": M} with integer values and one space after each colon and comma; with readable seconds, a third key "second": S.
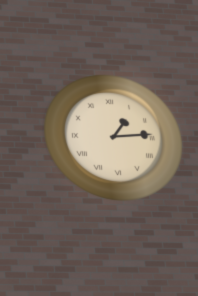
{"hour": 1, "minute": 14}
